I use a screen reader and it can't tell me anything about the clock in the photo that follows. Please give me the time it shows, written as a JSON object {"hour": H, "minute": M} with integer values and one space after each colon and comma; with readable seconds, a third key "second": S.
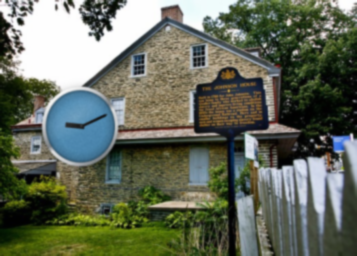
{"hour": 9, "minute": 11}
